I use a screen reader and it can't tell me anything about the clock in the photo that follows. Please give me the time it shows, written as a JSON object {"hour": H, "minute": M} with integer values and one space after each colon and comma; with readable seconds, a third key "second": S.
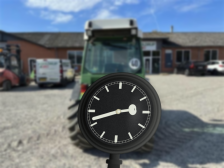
{"hour": 2, "minute": 42}
